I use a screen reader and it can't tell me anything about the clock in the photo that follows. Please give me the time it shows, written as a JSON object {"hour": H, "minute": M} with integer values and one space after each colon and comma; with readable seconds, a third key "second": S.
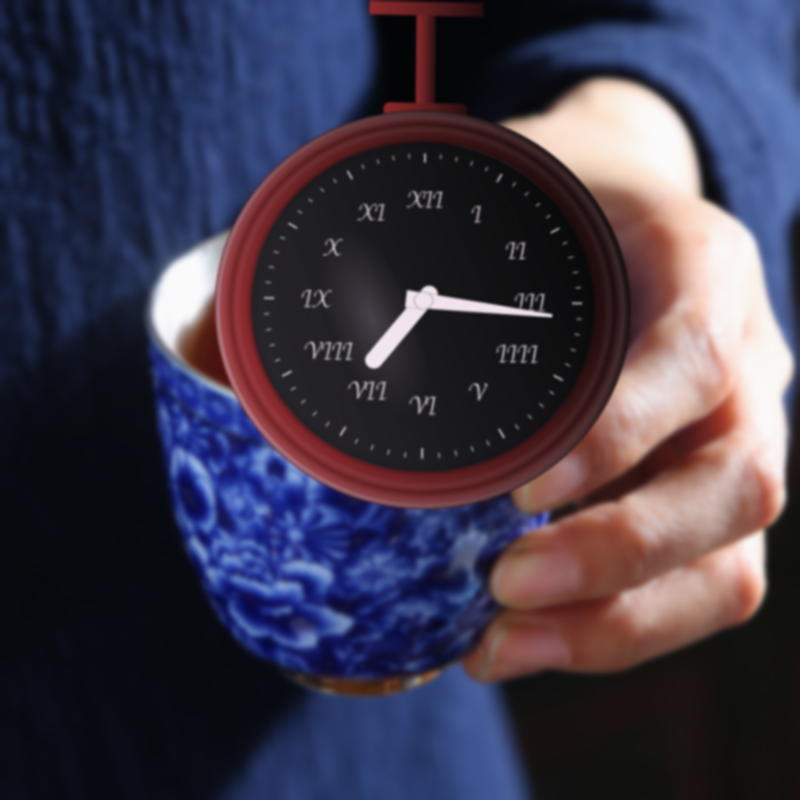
{"hour": 7, "minute": 16}
